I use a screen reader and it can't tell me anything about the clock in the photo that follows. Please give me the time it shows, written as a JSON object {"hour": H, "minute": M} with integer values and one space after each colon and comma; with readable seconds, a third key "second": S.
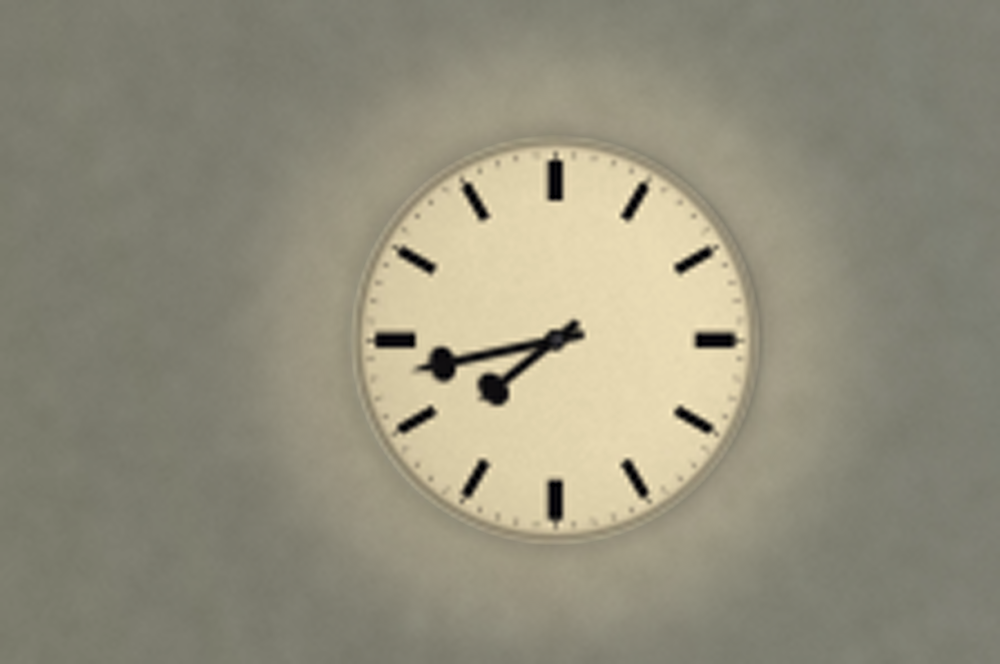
{"hour": 7, "minute": 43}
